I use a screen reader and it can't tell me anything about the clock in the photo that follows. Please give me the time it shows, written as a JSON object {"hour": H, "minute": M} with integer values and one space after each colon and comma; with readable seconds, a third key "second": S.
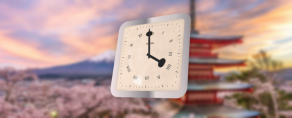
{"hour": 3, "minute": 59}
